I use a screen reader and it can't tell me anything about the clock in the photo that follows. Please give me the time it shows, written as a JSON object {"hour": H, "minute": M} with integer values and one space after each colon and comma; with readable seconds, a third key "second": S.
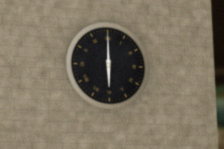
{"hour": 6, "minute": 0}
